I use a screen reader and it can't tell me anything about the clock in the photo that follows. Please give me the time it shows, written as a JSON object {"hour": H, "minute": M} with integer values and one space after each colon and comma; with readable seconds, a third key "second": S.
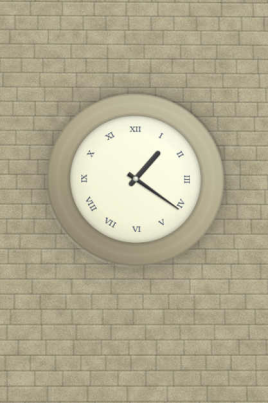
{"hour": 1, "minute": 21}
